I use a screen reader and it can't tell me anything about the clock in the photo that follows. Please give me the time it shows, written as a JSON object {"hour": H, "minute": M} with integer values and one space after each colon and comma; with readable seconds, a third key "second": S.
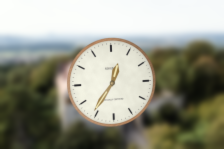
{"hour": 12, "minute": 36}
